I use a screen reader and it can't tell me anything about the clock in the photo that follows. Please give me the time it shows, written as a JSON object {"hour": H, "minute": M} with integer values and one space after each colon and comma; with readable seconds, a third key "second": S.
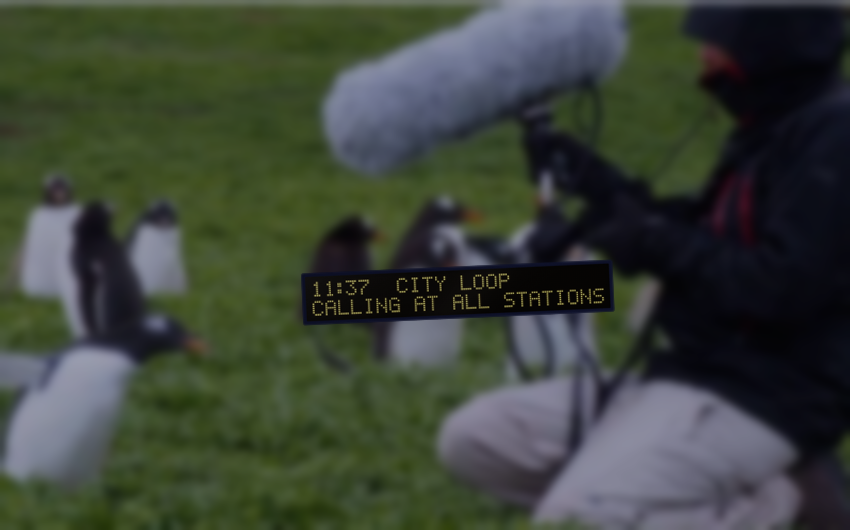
{"hour": 11, "minute": 37}
